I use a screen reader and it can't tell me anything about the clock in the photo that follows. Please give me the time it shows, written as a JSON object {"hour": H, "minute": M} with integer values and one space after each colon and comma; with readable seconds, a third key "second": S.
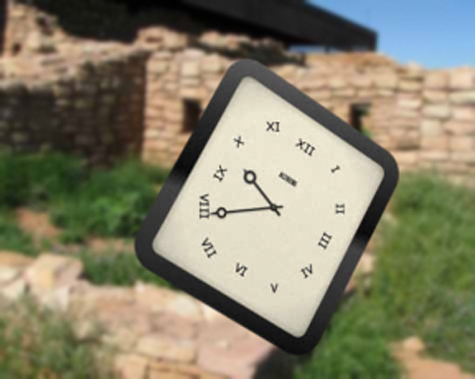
{"hour": 9, "minute": 39}
